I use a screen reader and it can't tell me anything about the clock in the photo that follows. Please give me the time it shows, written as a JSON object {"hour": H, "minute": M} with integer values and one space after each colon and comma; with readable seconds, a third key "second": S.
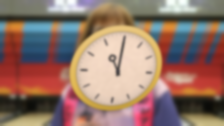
{"hour": 11, "minute": 0}
